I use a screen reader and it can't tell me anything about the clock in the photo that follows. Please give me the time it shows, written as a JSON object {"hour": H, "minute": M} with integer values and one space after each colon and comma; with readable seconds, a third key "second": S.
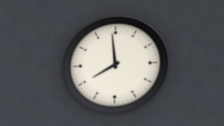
{"hour": 7, "minute": 59}
